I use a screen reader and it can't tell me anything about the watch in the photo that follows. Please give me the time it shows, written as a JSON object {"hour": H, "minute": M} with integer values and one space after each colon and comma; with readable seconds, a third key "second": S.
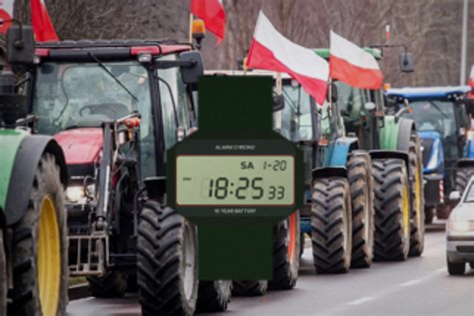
{"hour": 18, "minute": 25, "second": 33}
